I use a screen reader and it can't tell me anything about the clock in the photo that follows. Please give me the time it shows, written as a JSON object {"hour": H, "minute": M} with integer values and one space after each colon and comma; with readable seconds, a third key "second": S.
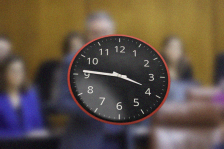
{"hour": 3, "minute": 46}
